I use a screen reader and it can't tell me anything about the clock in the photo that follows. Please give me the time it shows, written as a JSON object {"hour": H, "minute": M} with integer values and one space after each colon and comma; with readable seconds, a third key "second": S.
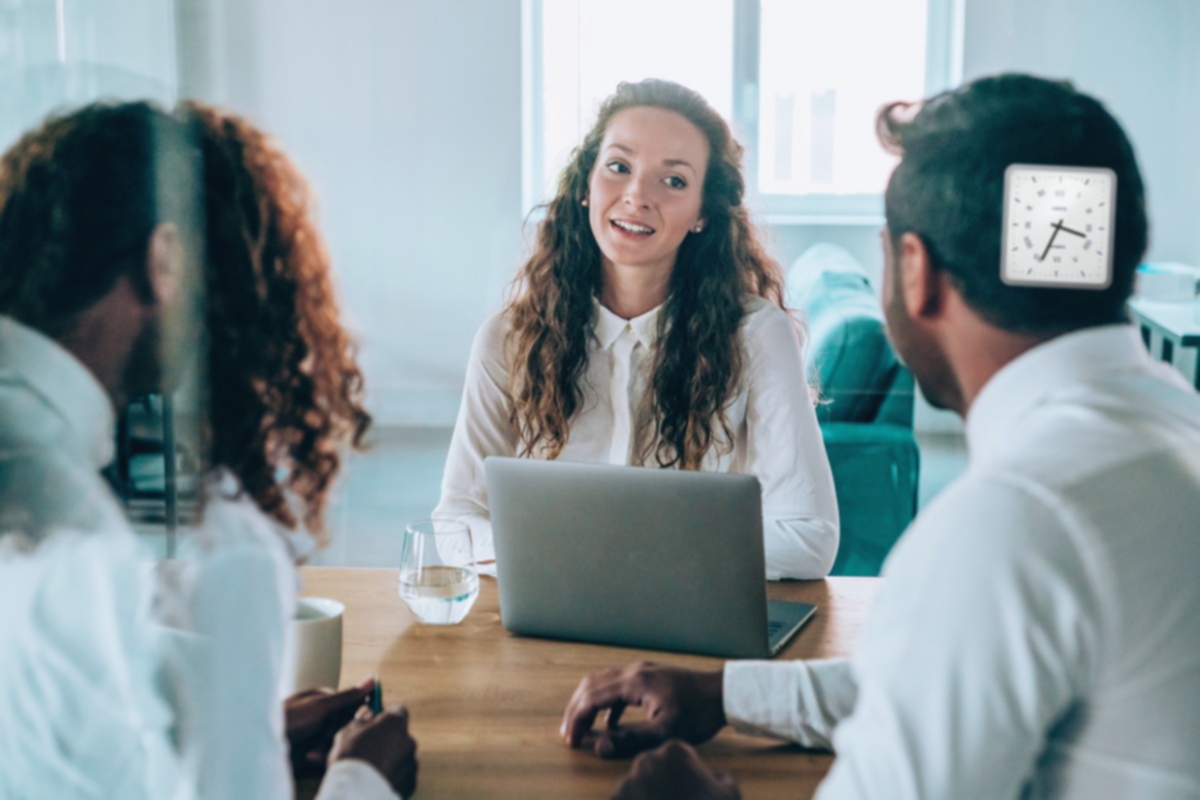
{"hour": 3, "minute": 34}
